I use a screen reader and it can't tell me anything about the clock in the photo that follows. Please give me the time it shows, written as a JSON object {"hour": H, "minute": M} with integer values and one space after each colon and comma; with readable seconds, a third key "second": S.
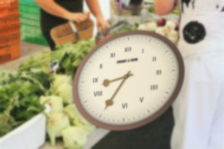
{"hour": 8, "minute": 35}
